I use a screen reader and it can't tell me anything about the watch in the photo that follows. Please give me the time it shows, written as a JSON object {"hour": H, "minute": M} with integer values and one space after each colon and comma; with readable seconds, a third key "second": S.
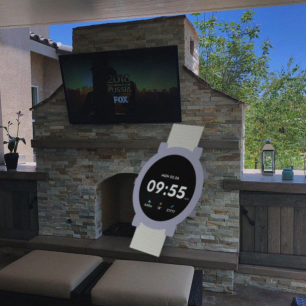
{"hour": 9, "minute": 55}
